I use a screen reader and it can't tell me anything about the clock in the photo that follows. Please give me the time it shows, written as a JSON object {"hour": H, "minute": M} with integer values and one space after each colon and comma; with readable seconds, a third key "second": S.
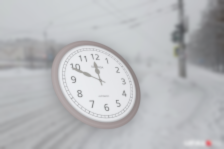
{"hour": 11, "minute": 49}
